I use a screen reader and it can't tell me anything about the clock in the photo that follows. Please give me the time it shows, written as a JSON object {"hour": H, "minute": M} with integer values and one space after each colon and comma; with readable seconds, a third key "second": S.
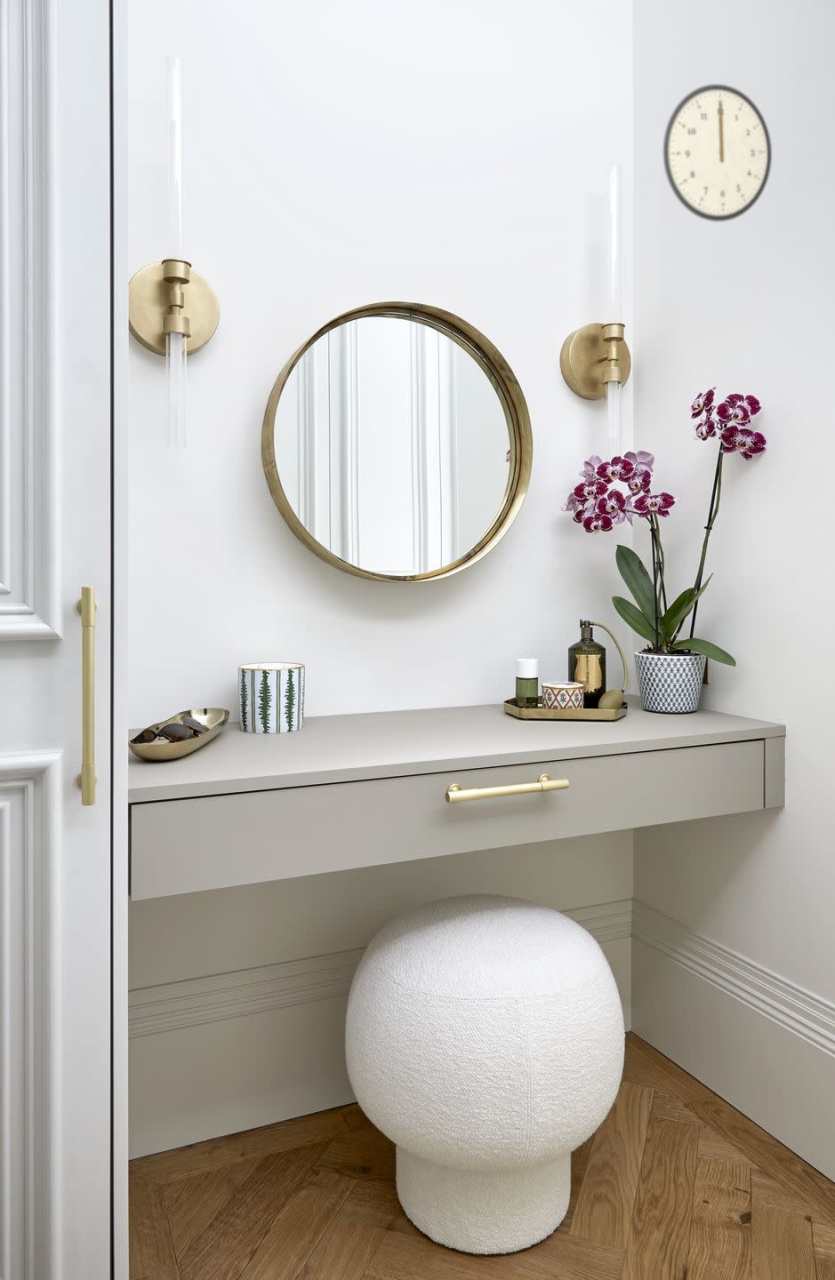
{"hour": 12, "minute": 0}
